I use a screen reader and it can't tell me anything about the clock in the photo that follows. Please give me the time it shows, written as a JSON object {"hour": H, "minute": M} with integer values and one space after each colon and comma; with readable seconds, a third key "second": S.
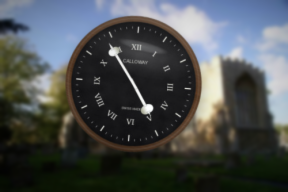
{"hour": 4, "minute": 54}
